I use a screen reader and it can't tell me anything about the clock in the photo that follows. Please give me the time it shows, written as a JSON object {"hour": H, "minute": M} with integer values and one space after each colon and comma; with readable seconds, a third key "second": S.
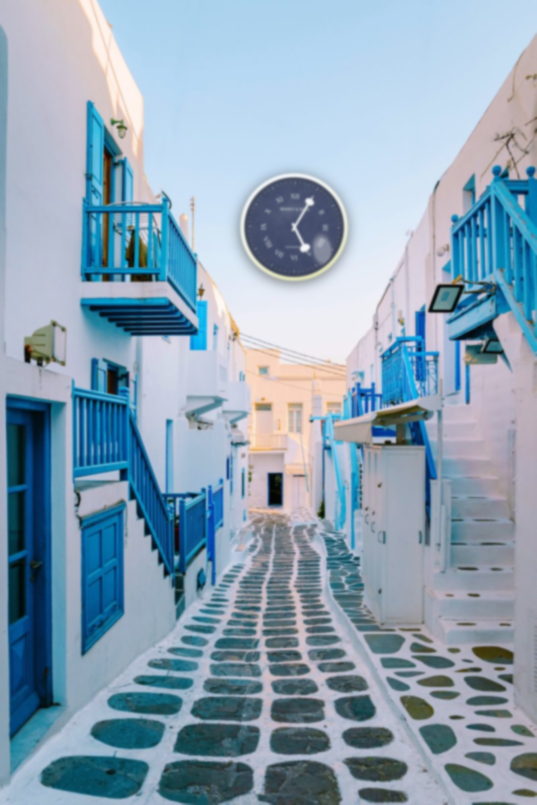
{"hour": 5, "minute": 5}
